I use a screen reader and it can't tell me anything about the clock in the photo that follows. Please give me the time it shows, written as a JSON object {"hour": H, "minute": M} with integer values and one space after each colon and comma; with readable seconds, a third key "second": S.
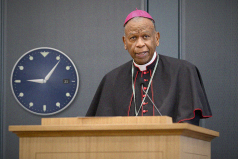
{"hour": 9, "minute": 6}
